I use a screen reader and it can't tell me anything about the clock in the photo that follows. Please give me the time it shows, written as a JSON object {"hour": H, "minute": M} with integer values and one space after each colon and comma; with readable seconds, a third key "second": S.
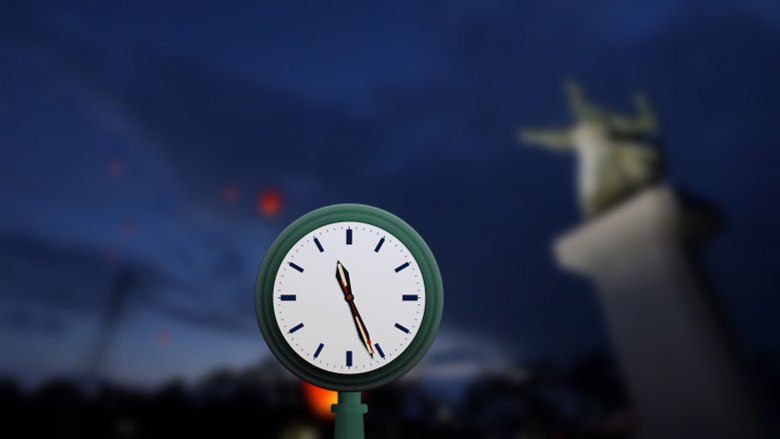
{"hour": 11, "minute": 26, "second": 26}
